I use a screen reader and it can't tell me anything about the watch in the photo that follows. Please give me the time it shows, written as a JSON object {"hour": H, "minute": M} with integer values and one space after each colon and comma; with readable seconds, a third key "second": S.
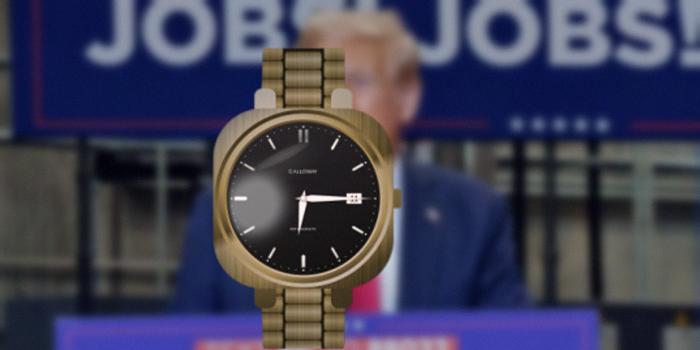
{"hour": 6, "minute": 15}
